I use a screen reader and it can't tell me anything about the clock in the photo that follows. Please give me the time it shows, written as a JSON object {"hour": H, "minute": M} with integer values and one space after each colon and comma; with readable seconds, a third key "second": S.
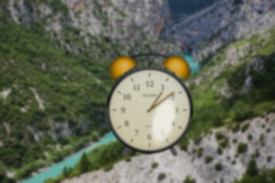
{"hour": 1, "minute": 9}
